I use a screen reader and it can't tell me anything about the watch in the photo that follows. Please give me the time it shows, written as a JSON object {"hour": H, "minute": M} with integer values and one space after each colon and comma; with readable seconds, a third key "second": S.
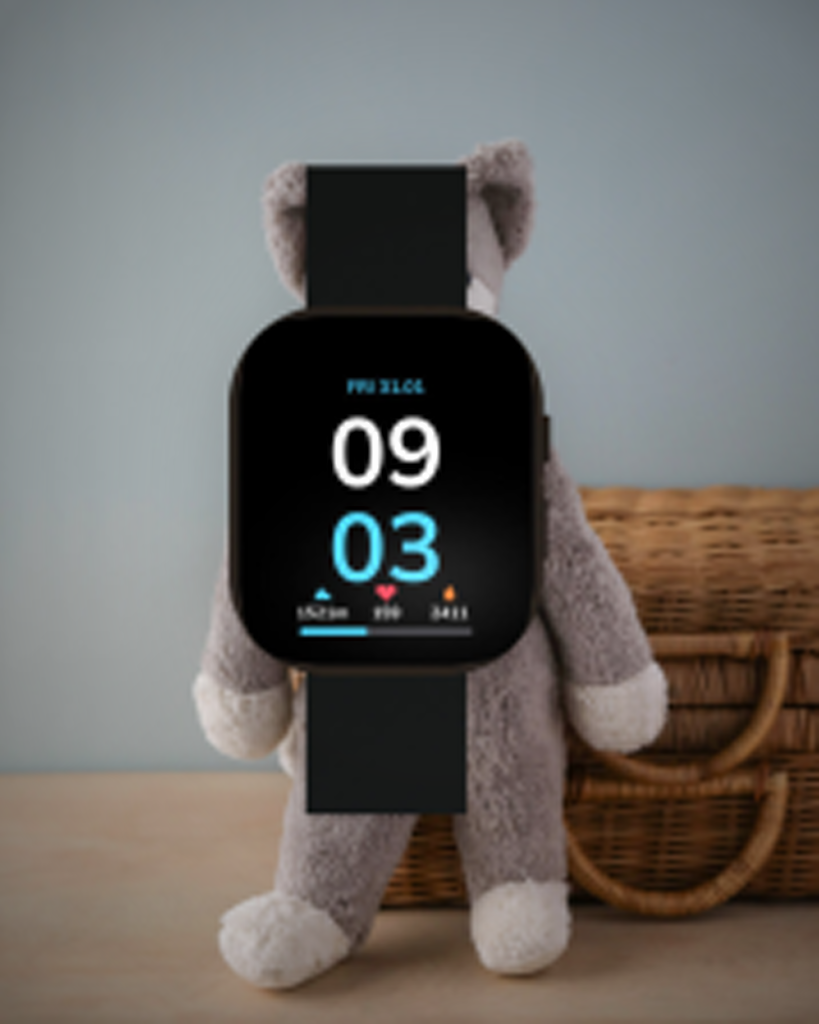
{"hour": 9, "minute": 3}
